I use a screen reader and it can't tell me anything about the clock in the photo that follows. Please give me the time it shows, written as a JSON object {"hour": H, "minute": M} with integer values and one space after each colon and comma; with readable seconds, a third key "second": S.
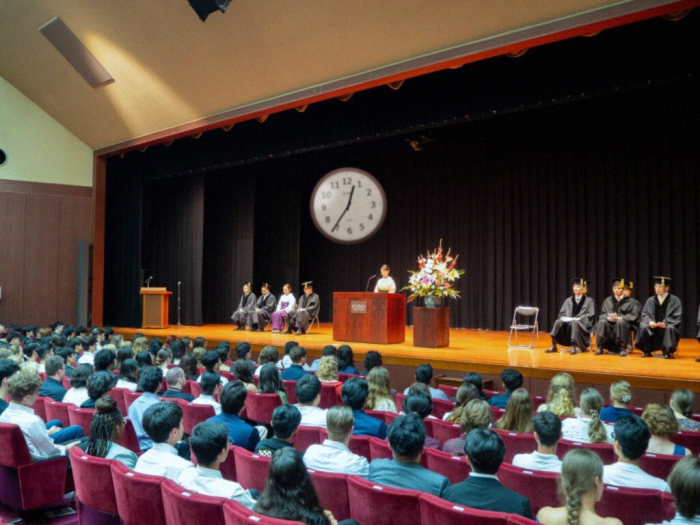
{"hour": 12, "minute": 36}
